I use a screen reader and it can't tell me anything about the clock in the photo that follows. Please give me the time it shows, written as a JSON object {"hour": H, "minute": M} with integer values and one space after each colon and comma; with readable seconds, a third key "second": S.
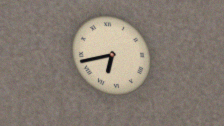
{"hour": 6, "minute": 43}
